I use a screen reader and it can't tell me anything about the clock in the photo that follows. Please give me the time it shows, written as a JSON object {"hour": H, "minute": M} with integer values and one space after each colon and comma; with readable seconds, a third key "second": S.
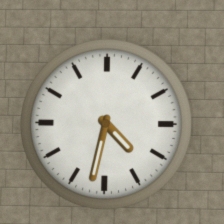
{"hour": 4, "minute": 32}
